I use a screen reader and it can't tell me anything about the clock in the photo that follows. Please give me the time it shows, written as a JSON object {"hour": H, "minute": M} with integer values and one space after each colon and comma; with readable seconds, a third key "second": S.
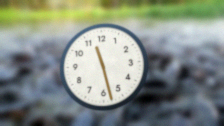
{"hour": 11, "minute": 28}
